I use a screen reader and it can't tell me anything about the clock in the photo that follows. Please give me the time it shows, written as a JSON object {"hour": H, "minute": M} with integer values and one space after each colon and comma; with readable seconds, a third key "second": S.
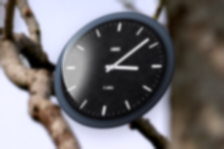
{"hour": 3, "minute": 8}
